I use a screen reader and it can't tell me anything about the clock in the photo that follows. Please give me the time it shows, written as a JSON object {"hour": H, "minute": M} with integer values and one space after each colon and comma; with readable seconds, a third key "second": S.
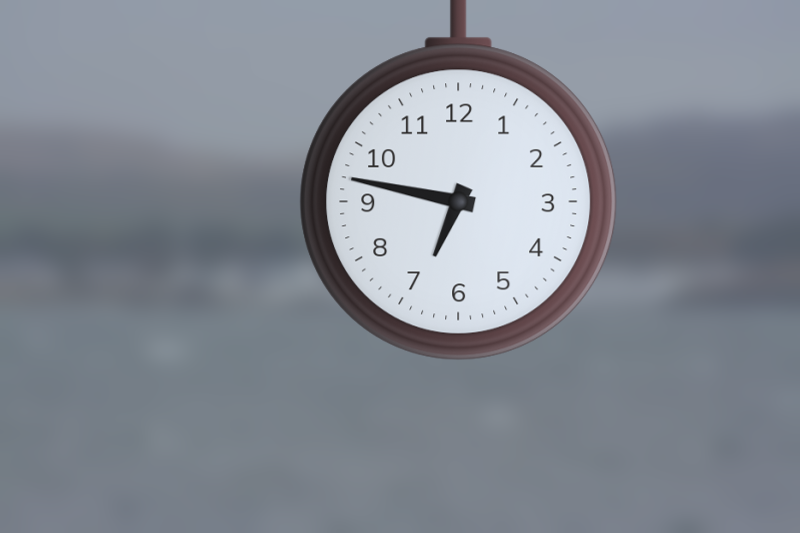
{"hour": 6, "minute": 47}
